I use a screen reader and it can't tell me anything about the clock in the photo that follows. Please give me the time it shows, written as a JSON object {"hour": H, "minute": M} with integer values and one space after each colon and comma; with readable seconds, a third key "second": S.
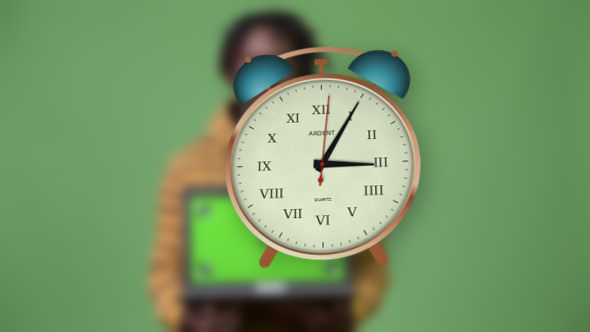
{"hour": 3, "minute": 5, "second": 1}
